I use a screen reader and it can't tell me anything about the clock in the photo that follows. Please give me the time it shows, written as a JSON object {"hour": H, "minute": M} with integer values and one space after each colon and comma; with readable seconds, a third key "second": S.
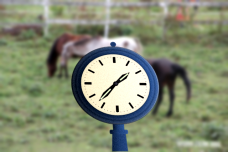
{"hour": 1, "minute": 37}
